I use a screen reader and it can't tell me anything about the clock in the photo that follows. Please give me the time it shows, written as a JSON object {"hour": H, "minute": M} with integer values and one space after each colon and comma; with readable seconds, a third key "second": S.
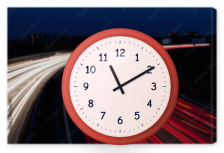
{"hour": 11, "minute": 10}
